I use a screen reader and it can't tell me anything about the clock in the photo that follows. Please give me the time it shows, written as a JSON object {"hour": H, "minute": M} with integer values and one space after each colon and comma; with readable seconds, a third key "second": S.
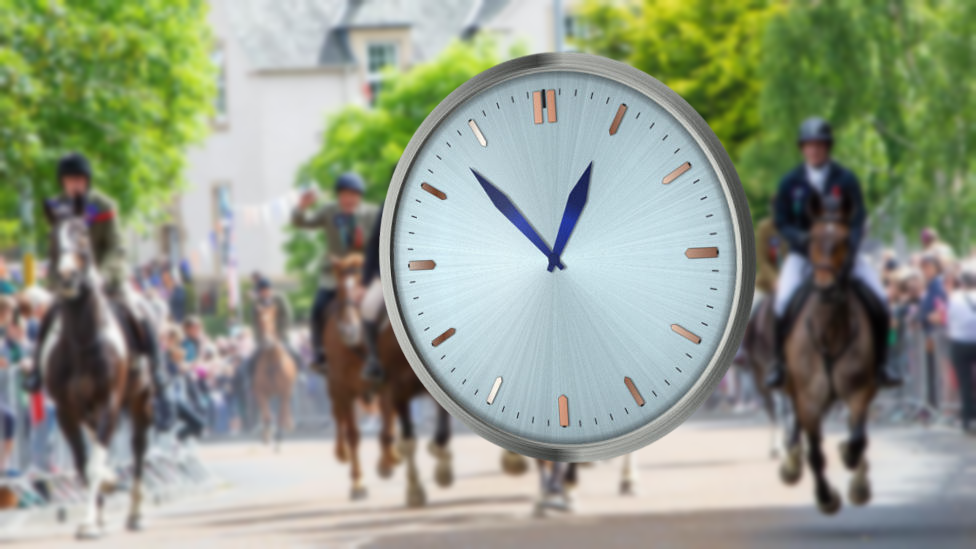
{"hour": 12, "minute": 53}
